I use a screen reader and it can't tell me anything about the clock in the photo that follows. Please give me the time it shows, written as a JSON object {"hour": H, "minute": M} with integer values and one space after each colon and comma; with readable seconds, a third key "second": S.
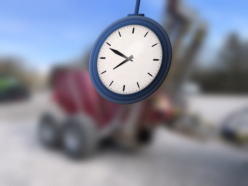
{"hour": 7, "minute": 49}
